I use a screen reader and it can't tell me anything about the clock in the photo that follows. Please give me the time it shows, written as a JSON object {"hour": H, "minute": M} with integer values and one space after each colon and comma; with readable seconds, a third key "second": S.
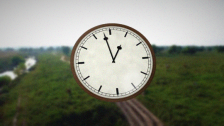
{"hour": 12, "minute": 58}
